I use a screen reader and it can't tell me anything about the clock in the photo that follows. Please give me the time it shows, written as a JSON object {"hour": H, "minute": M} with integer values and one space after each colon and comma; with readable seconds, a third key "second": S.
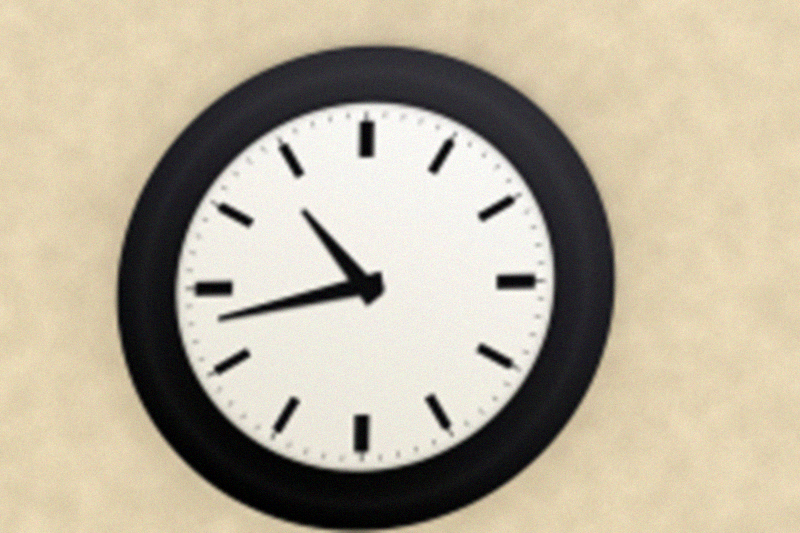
{"hour": 10, "minute": 43}
